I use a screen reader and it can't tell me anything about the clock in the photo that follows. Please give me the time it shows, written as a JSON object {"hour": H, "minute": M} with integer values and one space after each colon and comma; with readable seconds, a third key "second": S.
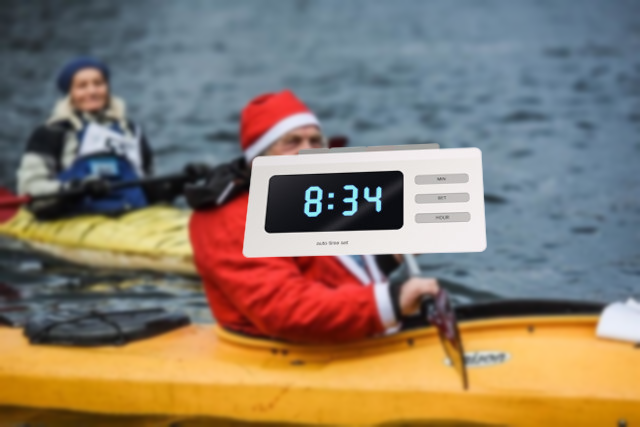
{"hour": 8, "minute": 34}
